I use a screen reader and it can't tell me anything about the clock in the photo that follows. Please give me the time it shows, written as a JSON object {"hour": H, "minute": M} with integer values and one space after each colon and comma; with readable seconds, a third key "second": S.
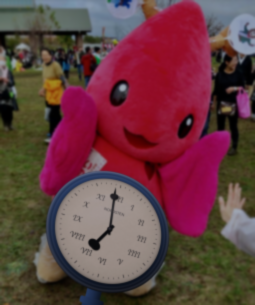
{"hour": 6, "minute": 59}
